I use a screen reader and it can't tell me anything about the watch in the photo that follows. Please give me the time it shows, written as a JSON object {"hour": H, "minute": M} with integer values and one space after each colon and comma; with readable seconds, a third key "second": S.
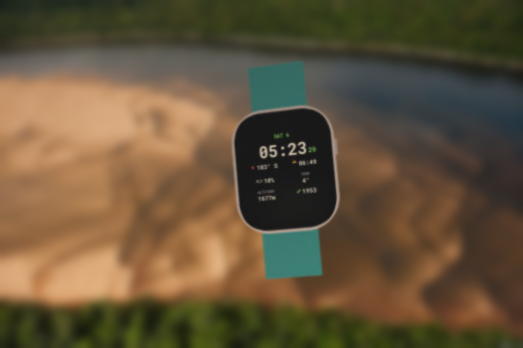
{"hour": 5, "minute": 23}
